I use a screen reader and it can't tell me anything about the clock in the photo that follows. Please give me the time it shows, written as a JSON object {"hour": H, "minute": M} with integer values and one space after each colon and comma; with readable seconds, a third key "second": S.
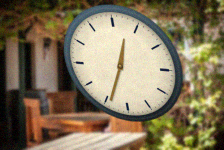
{"hour": 12, "minute": 34}
